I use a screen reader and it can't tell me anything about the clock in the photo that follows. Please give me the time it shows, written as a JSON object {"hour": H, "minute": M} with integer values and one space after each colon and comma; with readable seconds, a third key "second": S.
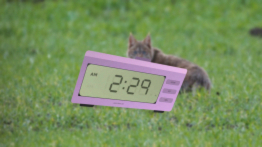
{"hour": 2, "minute": 29}
